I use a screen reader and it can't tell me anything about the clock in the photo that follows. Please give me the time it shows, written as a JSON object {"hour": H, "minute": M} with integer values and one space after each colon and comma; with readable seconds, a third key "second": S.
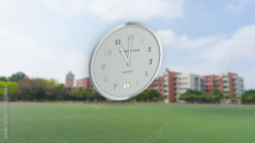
{"hour": 11, "minute": 0}
